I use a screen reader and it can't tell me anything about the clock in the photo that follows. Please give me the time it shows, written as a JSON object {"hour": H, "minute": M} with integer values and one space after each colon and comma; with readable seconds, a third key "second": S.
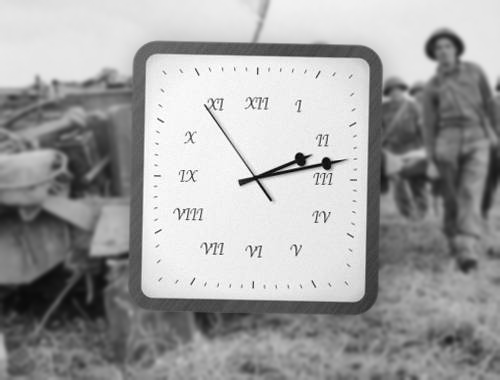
{"hour": 2, "minute": 12, "second": 54}
